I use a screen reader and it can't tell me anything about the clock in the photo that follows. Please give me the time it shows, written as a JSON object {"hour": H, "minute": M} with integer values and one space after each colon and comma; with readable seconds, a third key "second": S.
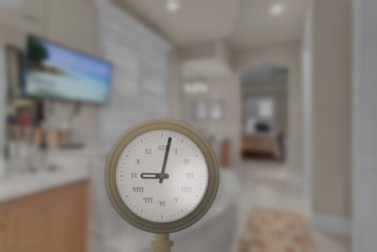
{"hour": 9, "minute": 2}
